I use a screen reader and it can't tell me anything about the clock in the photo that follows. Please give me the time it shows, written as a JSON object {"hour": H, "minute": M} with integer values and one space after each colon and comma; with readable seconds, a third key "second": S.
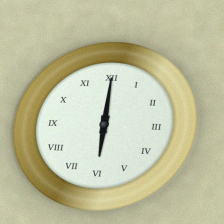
{"hour": 6, "minute": 0}
